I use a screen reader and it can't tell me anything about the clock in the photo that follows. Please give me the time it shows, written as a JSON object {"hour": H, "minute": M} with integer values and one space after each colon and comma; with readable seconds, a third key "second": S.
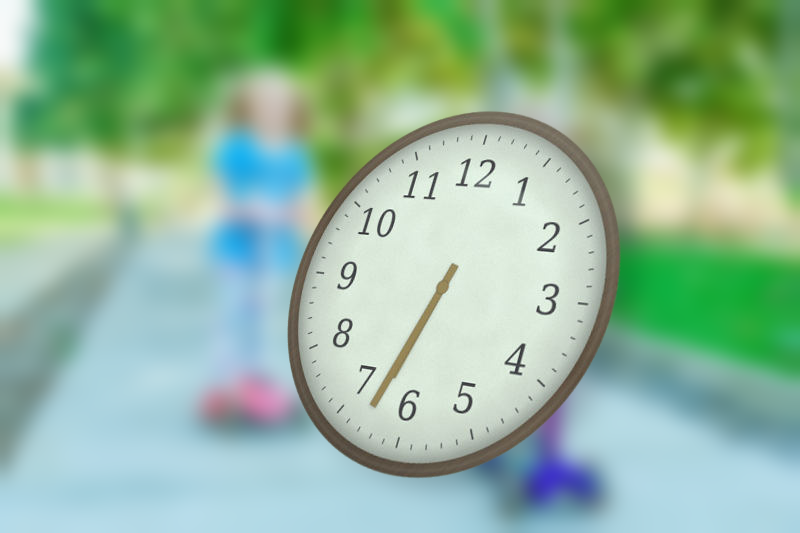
{"hour": 6, "minute": 33}
